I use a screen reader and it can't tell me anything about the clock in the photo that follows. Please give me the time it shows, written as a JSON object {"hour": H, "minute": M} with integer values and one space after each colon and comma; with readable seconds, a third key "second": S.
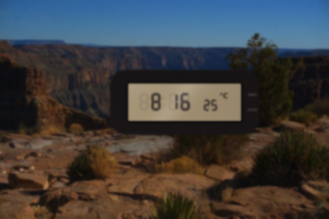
{"hour": 8, "minute": 16}
